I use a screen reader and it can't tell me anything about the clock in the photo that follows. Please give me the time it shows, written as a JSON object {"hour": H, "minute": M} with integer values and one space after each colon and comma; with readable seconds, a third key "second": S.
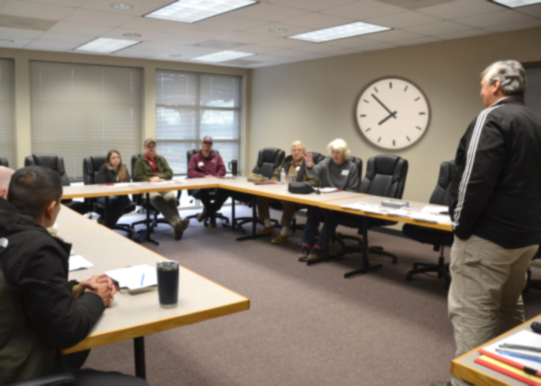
{"hour": 7, "minute": 53}
